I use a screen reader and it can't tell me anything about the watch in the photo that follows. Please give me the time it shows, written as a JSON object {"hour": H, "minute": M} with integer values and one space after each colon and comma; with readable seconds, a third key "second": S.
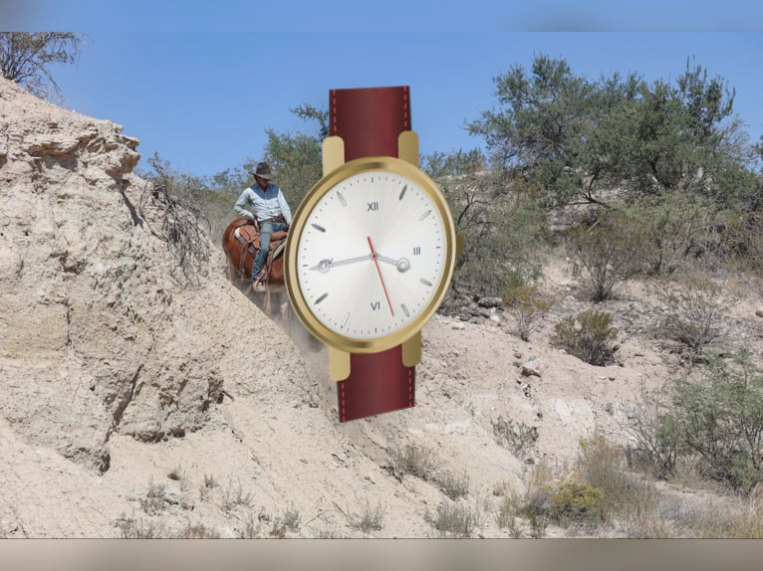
{"hour": 3, "minute": 44, "second": 27}
